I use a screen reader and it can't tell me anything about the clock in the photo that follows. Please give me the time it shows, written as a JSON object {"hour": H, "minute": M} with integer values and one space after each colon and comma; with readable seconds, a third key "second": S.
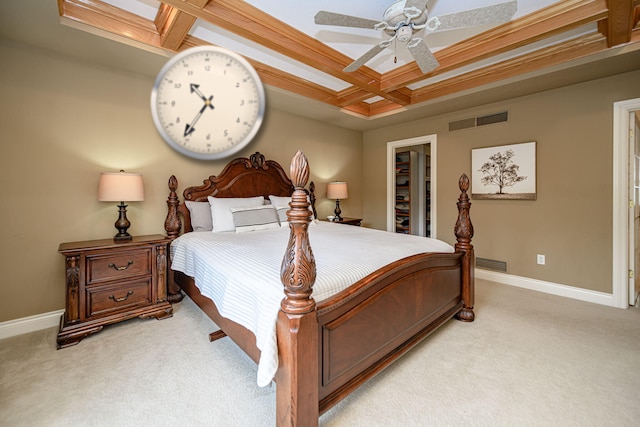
{"hour": 10, "minute": 36}
